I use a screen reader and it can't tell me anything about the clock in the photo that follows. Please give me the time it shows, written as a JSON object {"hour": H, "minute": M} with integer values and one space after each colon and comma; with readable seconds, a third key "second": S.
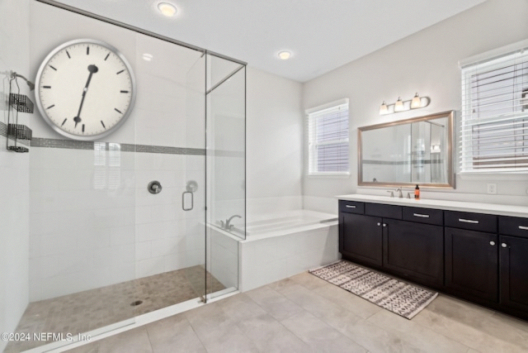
{"hour": 12, "minute": 32}
